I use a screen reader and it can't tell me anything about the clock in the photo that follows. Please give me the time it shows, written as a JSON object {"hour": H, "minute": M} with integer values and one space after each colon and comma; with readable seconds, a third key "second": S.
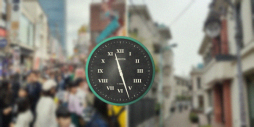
{"hour": 11, "minute": 27}
